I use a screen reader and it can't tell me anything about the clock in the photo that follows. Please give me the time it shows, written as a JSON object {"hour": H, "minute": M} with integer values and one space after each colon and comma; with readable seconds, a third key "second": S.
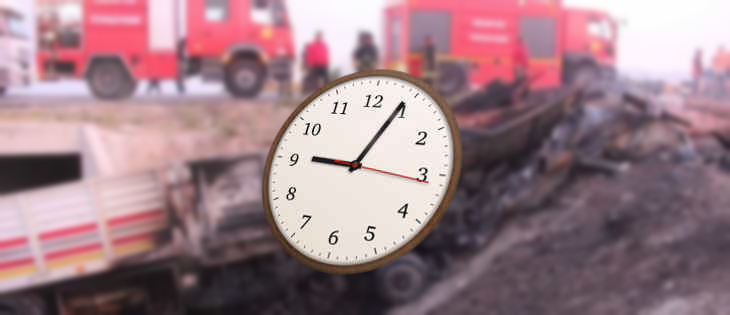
{"hour": 9, "minute": 4, "second": 16}
